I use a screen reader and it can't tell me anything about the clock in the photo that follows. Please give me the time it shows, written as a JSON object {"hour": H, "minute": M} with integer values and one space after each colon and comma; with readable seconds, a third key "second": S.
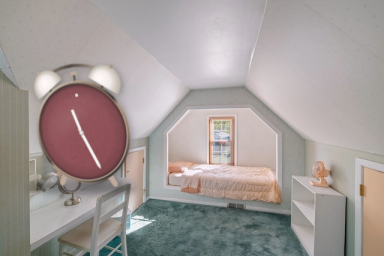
{"hour": 11, "minute": 26}
